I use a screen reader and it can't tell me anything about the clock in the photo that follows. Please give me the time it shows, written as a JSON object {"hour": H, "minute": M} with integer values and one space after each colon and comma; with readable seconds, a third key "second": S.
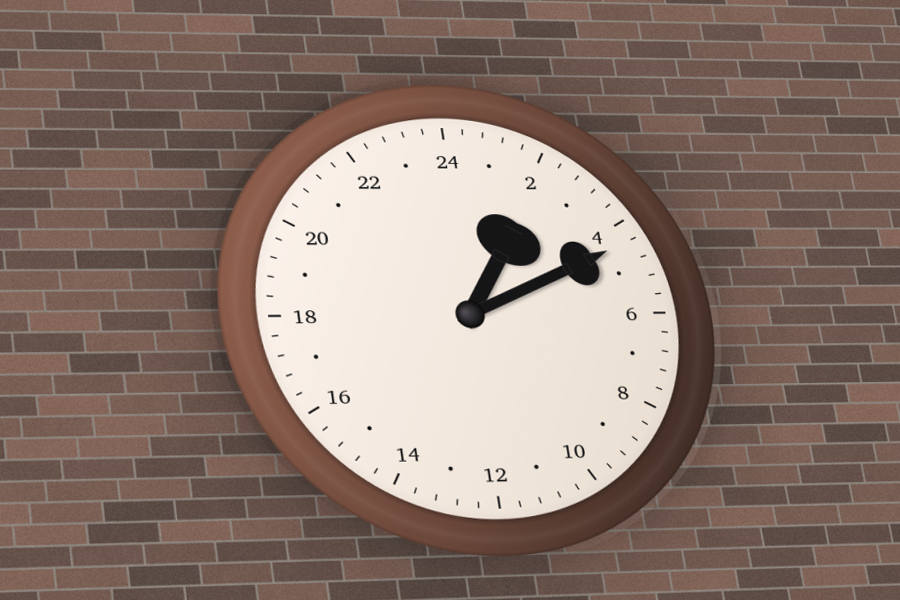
{"hour": 2, "minute": 11}
